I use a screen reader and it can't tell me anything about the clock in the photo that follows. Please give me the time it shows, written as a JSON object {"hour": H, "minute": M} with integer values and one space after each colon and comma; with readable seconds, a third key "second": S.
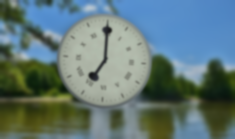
{"hour": 7, "minute": 0}
